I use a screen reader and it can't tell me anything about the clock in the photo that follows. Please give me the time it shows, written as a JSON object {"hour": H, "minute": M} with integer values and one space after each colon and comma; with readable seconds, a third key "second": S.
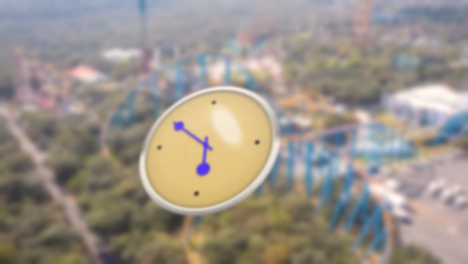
{"hour": 5, "minute": 51}
